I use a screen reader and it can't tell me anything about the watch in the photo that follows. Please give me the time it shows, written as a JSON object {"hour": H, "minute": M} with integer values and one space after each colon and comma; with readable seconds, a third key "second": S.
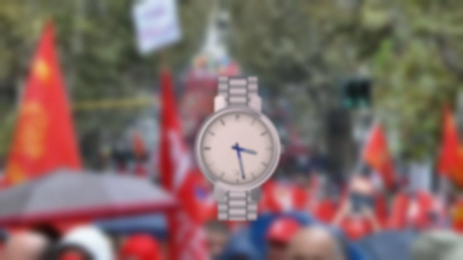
{"hour": 3, "minute": 28}
